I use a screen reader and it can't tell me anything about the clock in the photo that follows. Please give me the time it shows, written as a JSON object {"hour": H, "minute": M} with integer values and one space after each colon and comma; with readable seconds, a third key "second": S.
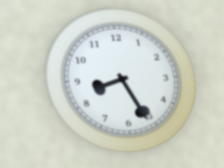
{"hour": 8, "minute": 26}
